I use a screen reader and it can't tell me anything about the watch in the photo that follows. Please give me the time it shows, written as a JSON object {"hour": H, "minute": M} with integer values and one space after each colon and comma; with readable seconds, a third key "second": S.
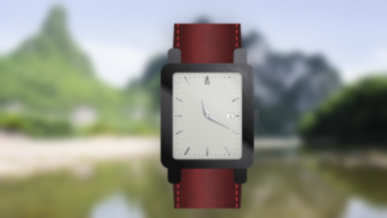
{"hour": 11, "minute": 20}
